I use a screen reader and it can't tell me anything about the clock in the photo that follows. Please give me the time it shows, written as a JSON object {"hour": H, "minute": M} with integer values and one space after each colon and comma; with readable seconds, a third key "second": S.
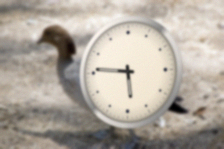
{"hour": 5, "minute": 46}
